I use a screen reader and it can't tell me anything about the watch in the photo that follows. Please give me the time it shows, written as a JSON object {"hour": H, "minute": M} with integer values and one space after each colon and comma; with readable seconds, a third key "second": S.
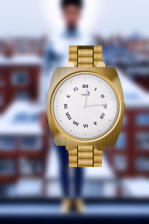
{"hour": 12, "minute": 14}
